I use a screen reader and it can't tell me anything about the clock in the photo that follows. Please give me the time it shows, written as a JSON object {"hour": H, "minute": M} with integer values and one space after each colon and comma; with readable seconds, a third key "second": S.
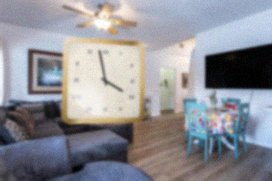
{"hour": 3, "minute": 58}
